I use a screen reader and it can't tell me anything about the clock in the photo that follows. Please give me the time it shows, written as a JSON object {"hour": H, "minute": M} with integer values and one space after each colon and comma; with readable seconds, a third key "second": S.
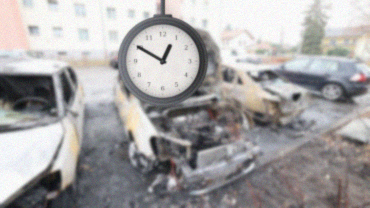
{"hour": 12, "minute": 50}
